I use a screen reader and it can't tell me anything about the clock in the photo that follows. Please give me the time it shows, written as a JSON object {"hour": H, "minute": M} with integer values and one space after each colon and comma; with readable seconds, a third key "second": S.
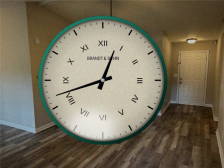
{"hour": 12, "minute": 42}
